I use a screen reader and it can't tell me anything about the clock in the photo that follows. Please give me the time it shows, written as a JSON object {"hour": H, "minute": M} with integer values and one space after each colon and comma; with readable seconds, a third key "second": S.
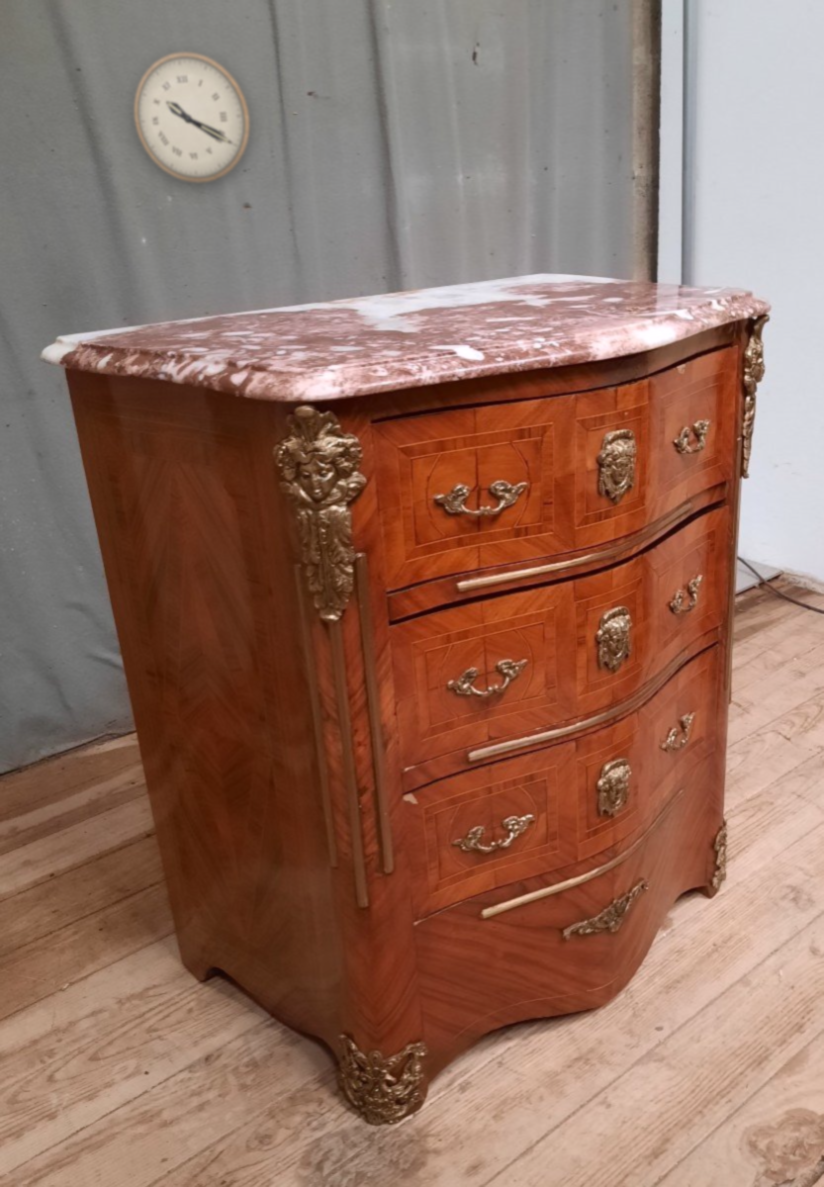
{"hour": 10, "minute": 20}
